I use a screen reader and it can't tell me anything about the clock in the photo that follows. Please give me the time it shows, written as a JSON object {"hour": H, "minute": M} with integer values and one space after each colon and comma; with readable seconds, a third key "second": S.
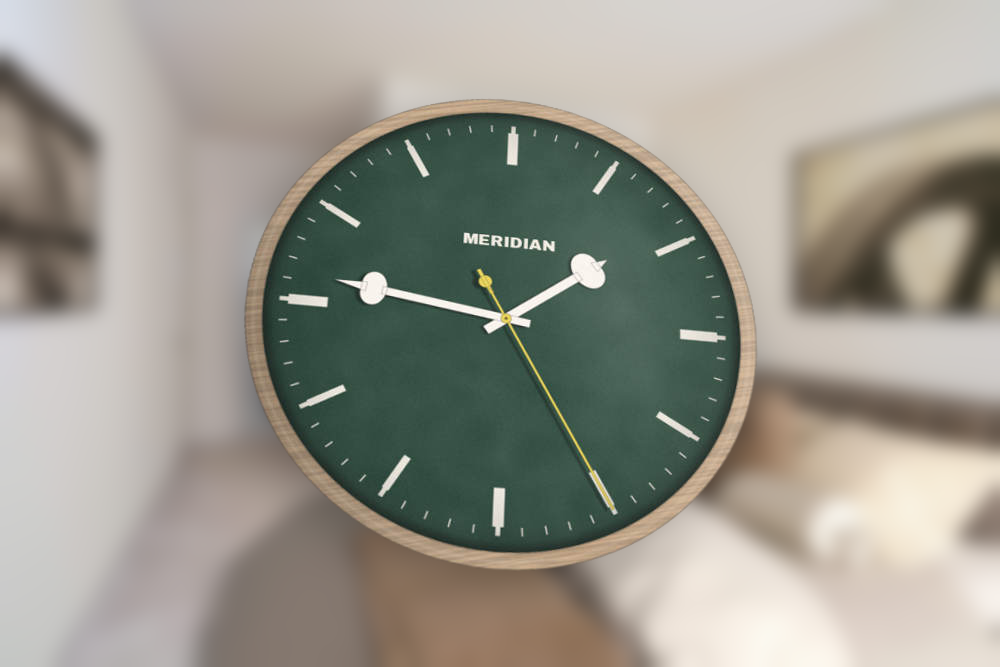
{"hour": 1, "minute": 46, "second": 25}
